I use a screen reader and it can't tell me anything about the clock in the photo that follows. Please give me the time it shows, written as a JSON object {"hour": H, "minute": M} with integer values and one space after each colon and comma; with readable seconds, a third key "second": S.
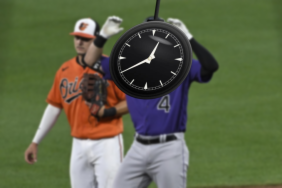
{"hour": 12, "minute": 40}
